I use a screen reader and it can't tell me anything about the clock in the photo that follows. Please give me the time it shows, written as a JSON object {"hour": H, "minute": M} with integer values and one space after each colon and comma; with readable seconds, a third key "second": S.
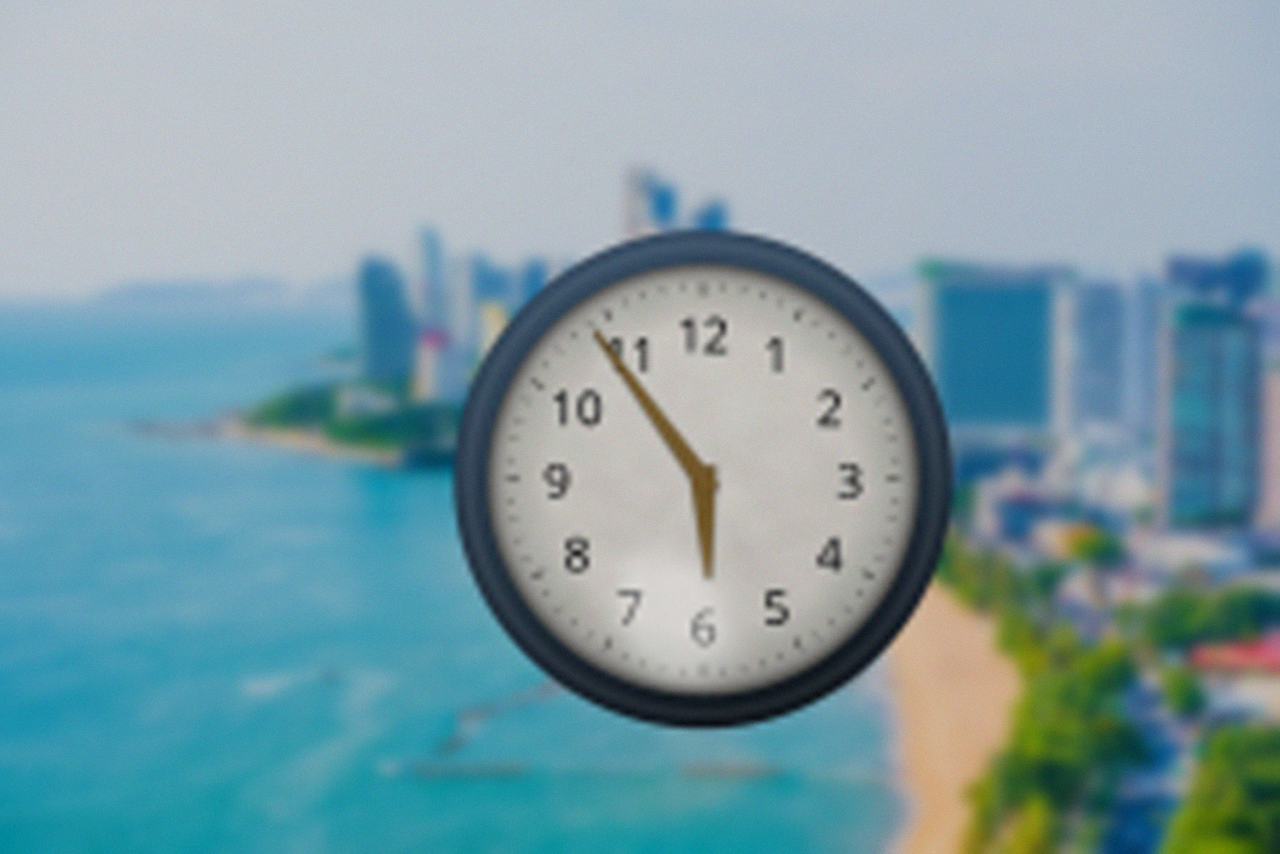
{"hour": 5, "minute": 54}
